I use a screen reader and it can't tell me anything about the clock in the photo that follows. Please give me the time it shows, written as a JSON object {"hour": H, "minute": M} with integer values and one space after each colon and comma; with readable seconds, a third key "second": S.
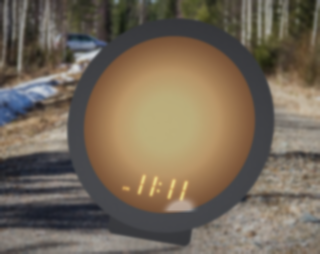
{"hour": 11, "minute": 11}
